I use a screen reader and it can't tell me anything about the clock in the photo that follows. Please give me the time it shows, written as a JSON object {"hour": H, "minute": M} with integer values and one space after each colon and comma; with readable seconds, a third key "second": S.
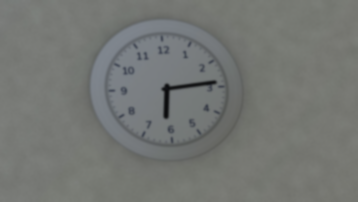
{"hour": 6, "minute": 14}
